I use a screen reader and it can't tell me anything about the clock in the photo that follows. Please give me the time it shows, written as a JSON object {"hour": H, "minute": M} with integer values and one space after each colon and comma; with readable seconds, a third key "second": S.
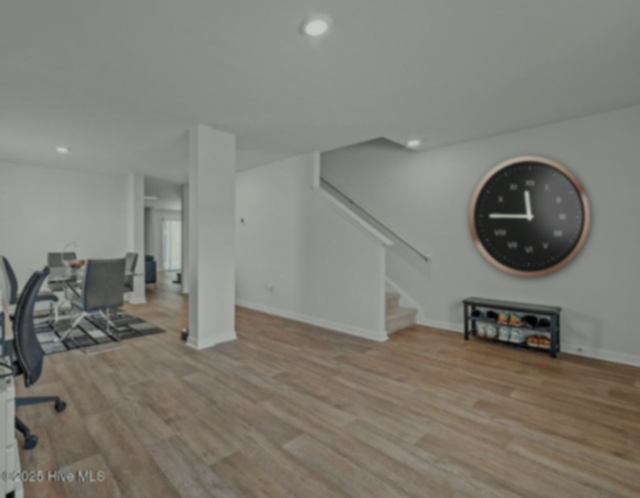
{"hour": 11, "minute": 45}
